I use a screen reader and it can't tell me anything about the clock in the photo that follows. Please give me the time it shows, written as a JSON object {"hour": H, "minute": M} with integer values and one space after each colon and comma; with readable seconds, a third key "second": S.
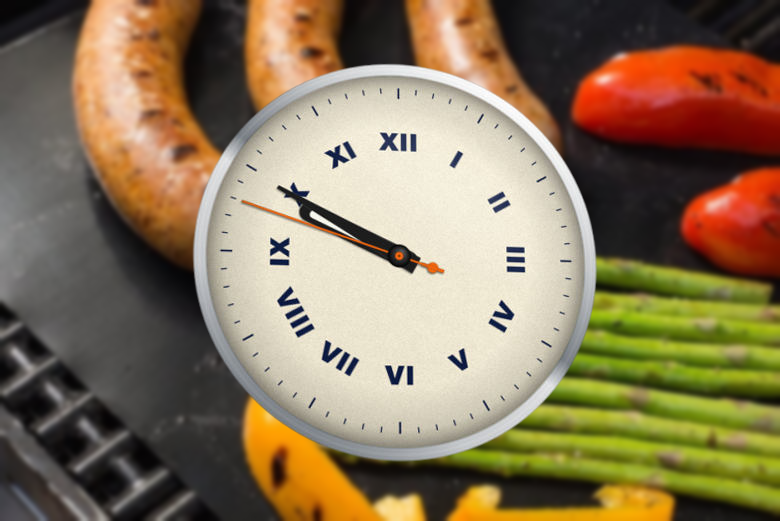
{"hour": 9, "minute": 49, "second": 48}
